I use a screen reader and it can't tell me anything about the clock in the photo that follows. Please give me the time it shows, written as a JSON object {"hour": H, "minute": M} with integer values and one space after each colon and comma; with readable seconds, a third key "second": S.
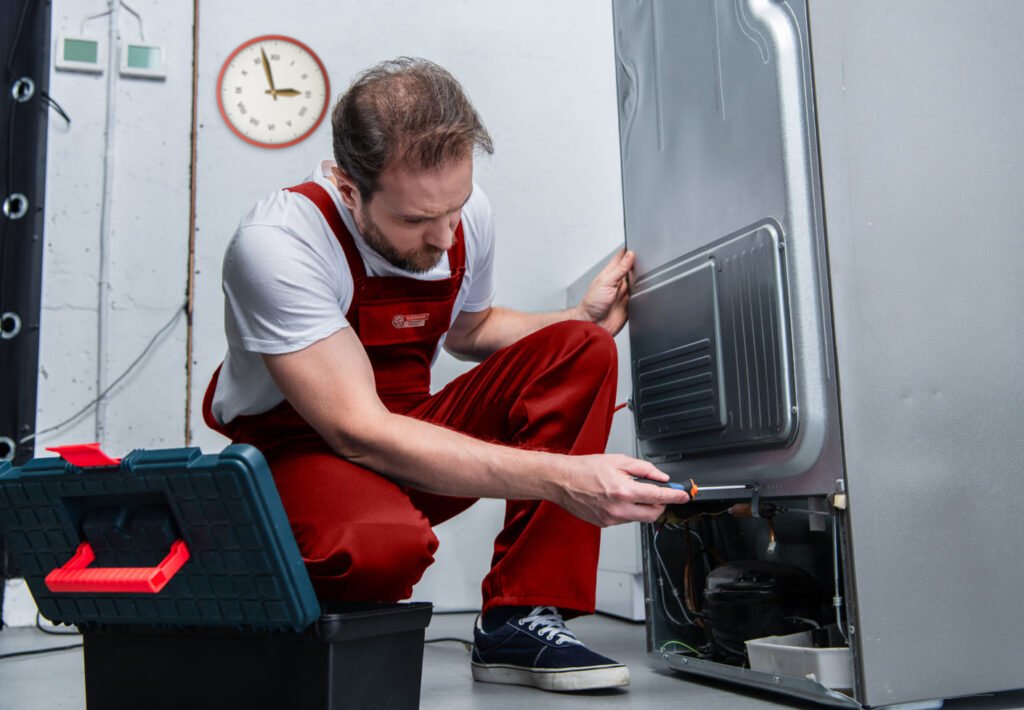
{"hour": 2, "minute": 57}
